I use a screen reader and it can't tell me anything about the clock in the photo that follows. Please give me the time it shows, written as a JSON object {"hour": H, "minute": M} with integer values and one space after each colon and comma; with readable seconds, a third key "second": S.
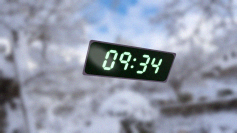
{"hour": 9, "minute": 34}
